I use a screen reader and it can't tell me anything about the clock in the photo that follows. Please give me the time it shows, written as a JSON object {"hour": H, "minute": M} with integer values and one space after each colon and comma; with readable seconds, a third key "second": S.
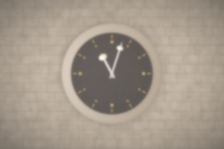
{"hour": 11, "minute": 3}
